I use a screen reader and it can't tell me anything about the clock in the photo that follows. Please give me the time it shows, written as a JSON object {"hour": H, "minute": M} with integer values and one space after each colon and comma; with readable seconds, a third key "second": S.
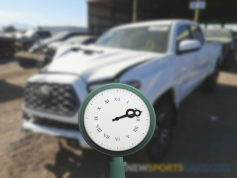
{"hour": 2, "minute": 12}
